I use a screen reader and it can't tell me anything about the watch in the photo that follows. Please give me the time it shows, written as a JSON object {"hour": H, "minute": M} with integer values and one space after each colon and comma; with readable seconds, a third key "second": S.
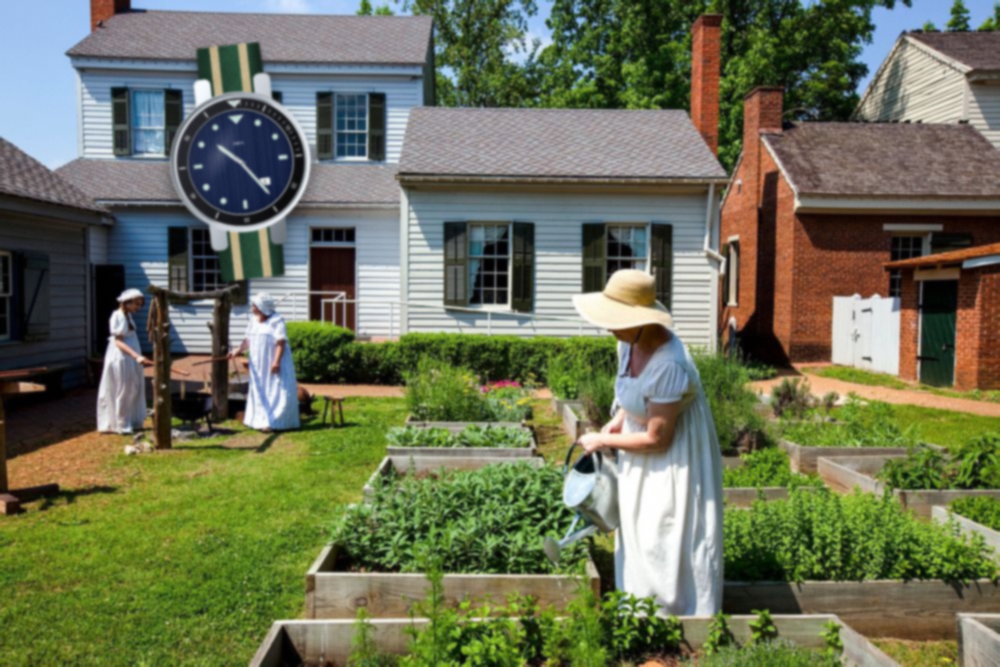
{"hour": 10, "minute": 24}
